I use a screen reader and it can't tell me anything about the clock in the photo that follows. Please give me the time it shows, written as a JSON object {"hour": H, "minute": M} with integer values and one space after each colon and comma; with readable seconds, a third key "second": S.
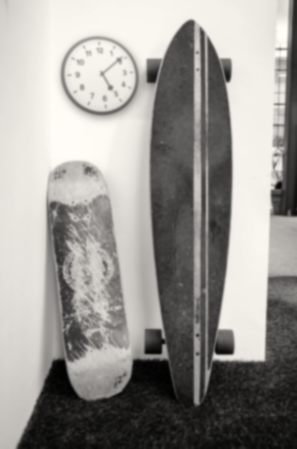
{"hour": 5, "minute": 9}
